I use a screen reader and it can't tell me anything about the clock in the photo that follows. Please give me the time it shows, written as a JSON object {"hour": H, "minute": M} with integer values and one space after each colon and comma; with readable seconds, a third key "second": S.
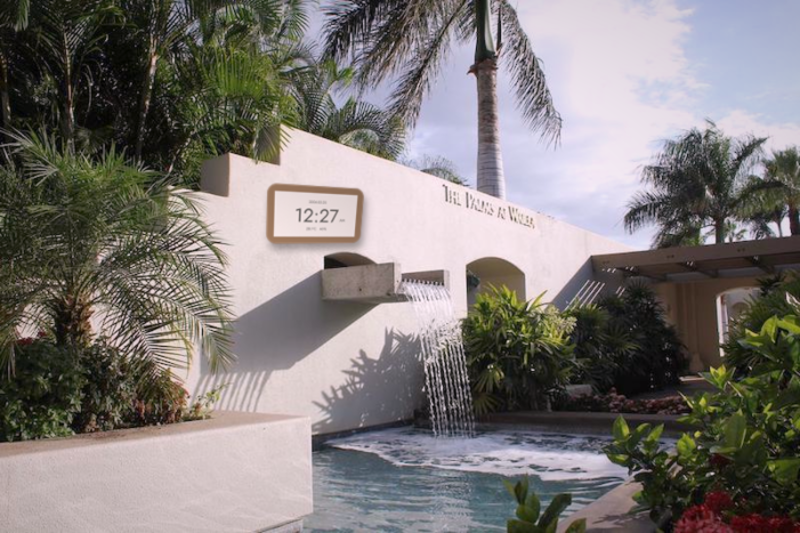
{"hour": 12, "minute": 27}
